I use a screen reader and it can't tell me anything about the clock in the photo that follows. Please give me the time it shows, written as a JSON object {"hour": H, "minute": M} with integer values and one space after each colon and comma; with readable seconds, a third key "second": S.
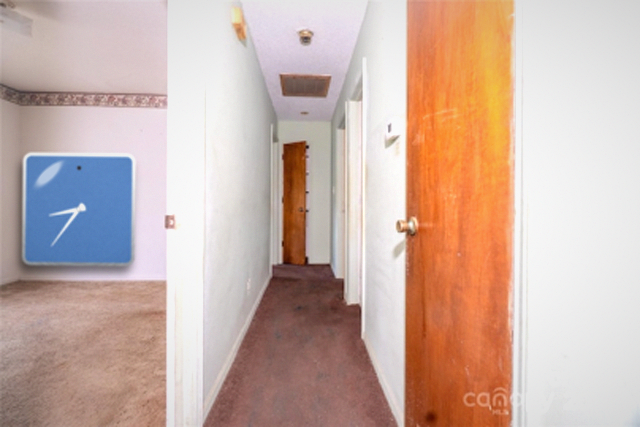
{"hour": 8, "minute": 36}
